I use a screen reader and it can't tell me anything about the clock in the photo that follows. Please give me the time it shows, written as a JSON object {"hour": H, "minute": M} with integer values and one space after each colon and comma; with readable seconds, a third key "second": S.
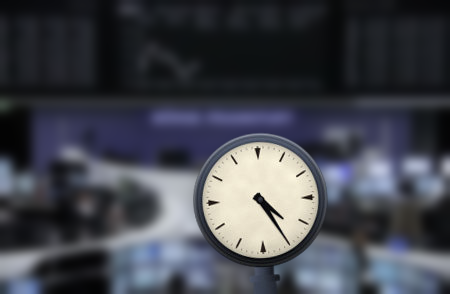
{"hour": 4, "minute": 25}
